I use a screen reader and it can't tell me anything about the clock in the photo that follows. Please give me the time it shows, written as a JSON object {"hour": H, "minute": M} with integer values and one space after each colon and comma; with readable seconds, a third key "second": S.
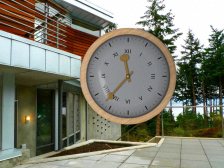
{"hour": 11, "minute": 37}
